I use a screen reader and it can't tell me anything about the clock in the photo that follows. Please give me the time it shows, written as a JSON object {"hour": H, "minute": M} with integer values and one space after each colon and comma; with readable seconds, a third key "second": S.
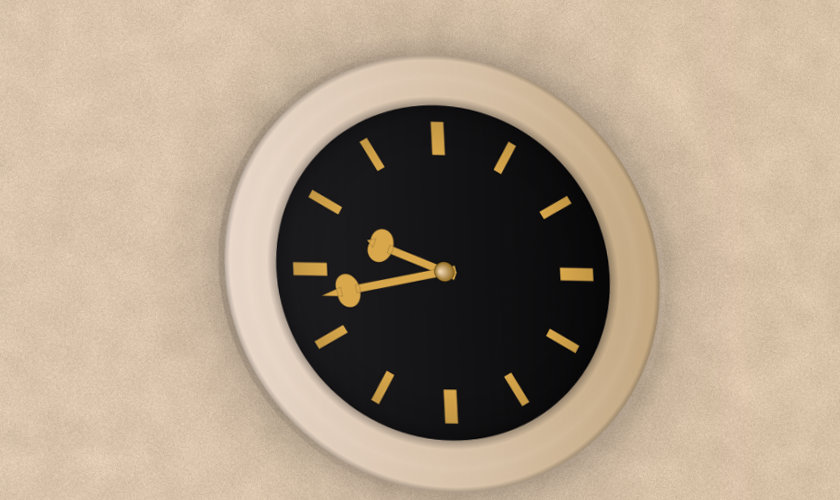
{"hour": 9, "minute": 43}
